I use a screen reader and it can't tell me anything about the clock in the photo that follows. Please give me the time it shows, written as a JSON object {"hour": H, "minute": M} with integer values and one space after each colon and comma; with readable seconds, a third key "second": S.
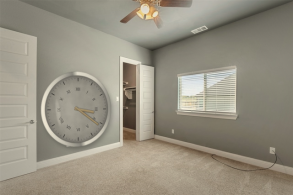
{"hour": 3, "minute": 21}
